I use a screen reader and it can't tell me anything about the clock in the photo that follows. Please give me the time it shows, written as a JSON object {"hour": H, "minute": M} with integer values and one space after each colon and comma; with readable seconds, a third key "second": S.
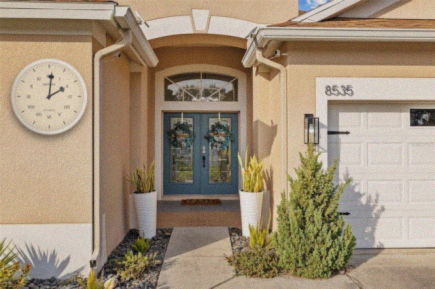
{"hour": 2, "minute": 1}
